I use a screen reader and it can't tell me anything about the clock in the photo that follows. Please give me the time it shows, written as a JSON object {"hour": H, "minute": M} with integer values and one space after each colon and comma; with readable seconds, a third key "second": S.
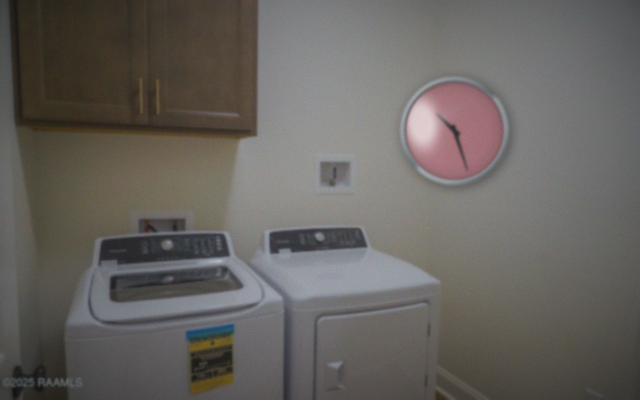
{"hour": 10, "minute": 27}
